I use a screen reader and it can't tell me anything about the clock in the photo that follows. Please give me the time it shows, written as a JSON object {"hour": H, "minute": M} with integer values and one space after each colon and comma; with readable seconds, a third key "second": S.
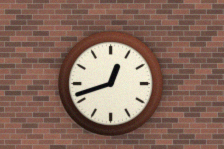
{"hour": 12, "minute": 42}
